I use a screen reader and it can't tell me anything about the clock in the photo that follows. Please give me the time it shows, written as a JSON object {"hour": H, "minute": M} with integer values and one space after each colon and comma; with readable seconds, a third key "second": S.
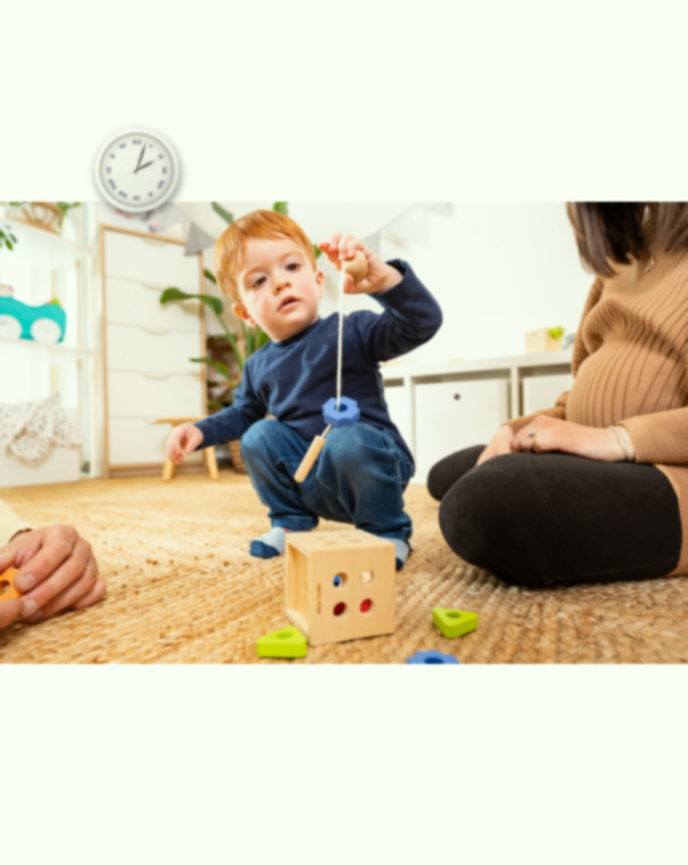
{"hour": 2, "minute": 3}
